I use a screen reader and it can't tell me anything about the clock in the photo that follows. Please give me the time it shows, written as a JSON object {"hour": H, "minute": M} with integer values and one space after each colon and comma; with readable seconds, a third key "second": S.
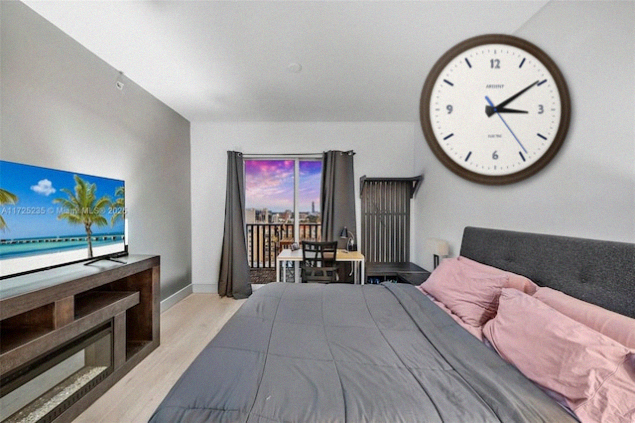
{"hour": 3, "minute": 9, "second": 24}
